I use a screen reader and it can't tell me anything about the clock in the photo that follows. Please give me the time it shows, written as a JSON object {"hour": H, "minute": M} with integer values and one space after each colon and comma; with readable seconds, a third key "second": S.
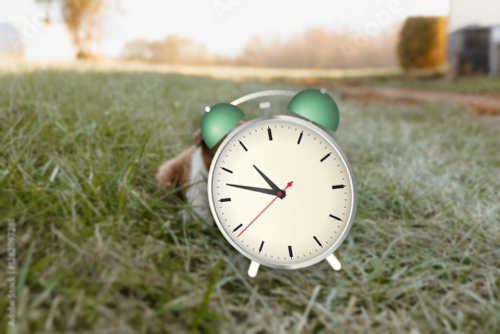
{"hour": 10, "minute": 47, "second": 39}
